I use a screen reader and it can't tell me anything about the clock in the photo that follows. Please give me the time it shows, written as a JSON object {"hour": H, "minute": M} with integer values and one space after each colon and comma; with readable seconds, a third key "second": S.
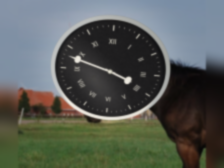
{"hour": 3, "minute": 48}
